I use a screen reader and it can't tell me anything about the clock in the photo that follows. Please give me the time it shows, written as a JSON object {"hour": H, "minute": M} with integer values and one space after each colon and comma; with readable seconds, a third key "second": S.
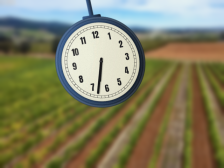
{"hour": 6, "minute": 33}
